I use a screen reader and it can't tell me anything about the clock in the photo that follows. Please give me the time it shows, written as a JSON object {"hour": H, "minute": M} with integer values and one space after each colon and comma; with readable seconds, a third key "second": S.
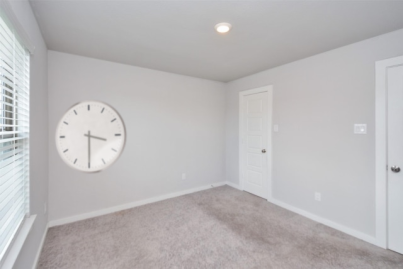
{"hour": 3, "minute": 30}
